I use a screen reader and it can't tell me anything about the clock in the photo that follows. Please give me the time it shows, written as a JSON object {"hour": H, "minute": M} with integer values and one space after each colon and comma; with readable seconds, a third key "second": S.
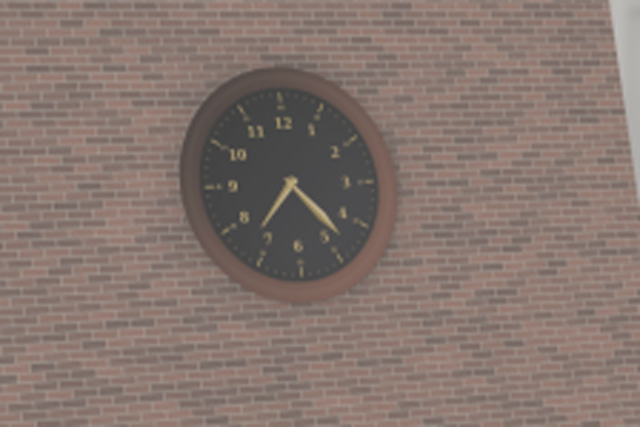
{"hour": 7, "minute": 23}
